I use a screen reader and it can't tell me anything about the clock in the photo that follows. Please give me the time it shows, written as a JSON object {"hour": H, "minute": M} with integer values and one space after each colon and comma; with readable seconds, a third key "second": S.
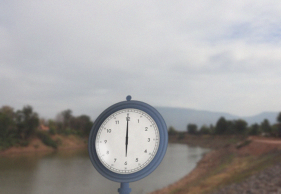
{"hour": 6, "minute": 0}
